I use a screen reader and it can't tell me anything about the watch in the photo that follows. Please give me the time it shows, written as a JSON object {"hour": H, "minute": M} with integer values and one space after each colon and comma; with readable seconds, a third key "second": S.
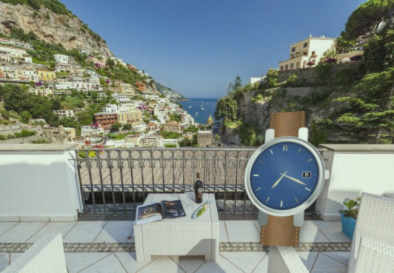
{"hour": 7, "minute": 19}
